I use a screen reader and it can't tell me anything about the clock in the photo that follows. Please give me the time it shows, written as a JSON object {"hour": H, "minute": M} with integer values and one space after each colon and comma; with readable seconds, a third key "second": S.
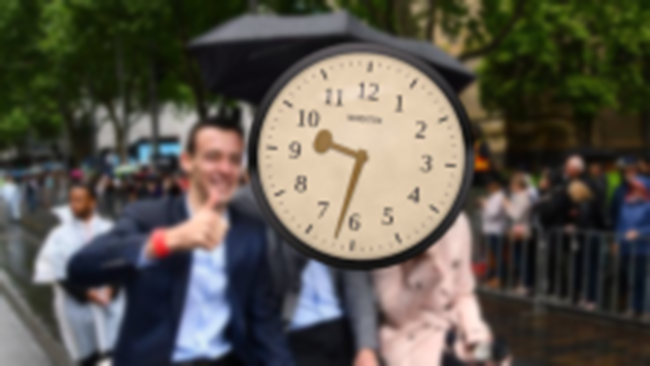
{"hour": 9, "minute": 32}
